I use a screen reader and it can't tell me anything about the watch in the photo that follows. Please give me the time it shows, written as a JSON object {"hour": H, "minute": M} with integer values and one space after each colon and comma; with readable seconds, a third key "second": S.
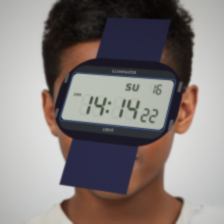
{"hour": 14, "minute": 14, "second": 22}
